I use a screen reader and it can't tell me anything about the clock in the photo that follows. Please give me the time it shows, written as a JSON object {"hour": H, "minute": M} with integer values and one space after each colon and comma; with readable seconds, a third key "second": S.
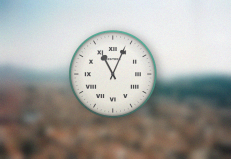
{"hour": 11, "minute": 4}
